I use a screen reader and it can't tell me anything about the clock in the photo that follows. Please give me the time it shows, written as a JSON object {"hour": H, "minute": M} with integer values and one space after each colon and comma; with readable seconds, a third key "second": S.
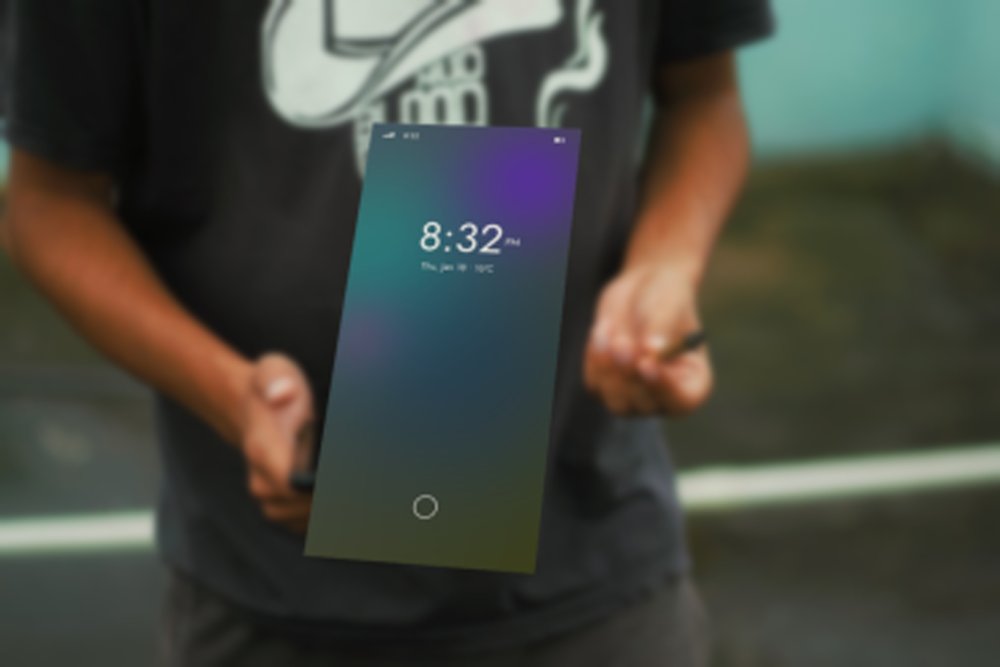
{"hour": 8, "minute": 32}
